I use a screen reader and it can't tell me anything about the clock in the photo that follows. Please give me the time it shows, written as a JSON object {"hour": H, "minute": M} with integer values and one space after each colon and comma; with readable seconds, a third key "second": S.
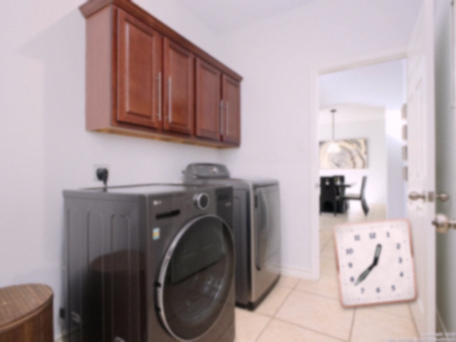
{"hour": 12, "minute": 38}
